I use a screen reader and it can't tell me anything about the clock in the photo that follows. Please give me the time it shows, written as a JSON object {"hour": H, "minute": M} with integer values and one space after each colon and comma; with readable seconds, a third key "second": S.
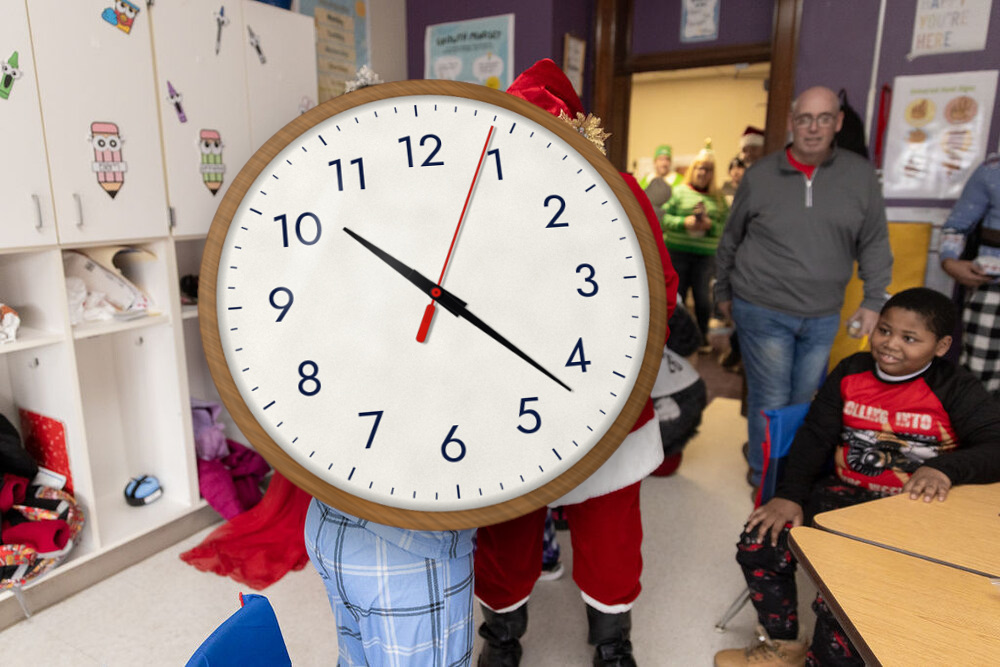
{"hour": 10, "minute": 22, "second": 4}
